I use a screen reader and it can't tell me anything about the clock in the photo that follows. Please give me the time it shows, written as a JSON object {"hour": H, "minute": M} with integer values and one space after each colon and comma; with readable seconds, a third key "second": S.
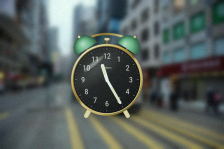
{"hour": 11, "minute": 25}
